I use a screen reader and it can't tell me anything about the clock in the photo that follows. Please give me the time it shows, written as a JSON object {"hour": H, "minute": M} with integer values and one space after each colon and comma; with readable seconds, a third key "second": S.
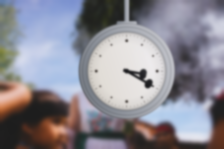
{"hour": 3, "minute": 20}
